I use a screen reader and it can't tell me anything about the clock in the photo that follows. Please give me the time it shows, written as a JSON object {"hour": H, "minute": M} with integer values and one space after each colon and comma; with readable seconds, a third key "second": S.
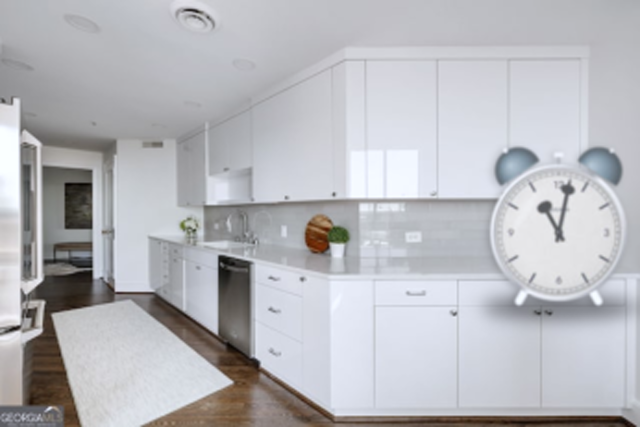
{"hour": 11, "minute": 2}
